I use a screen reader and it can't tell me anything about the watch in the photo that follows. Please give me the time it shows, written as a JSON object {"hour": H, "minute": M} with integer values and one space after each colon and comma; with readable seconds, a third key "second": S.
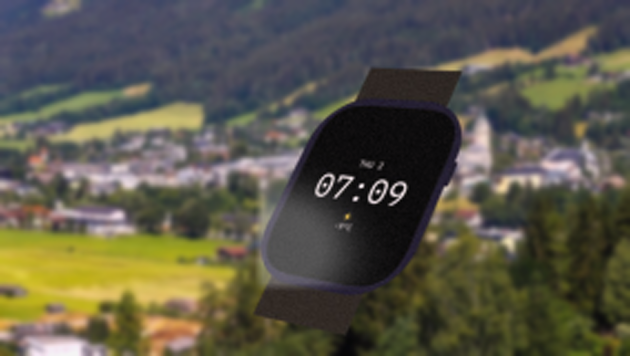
{"hour": 7, "minute": 9}
